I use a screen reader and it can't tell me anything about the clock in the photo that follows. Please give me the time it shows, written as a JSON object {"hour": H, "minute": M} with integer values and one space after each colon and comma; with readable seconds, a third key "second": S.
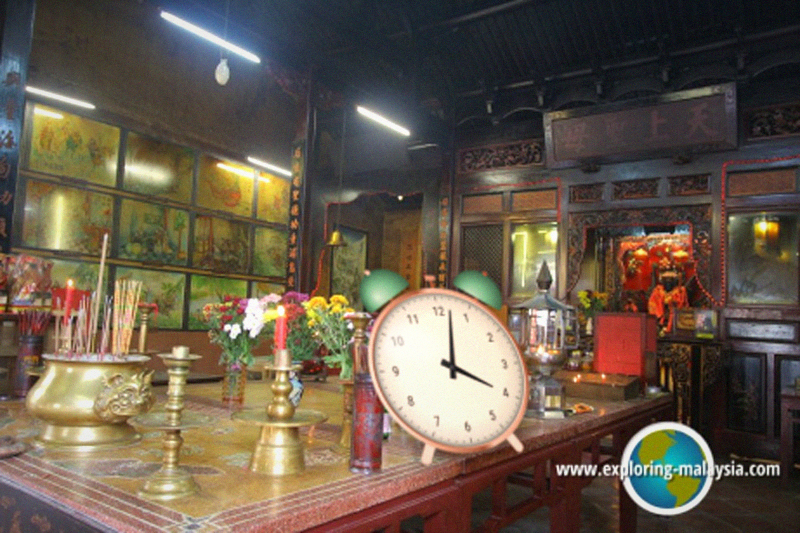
{"hour": 4, "minute": 2}
